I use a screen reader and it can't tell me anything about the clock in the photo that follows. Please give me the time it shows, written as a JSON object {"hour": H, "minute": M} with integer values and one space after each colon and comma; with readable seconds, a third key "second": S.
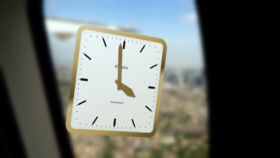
{"hour": 3, "minute": 59}
